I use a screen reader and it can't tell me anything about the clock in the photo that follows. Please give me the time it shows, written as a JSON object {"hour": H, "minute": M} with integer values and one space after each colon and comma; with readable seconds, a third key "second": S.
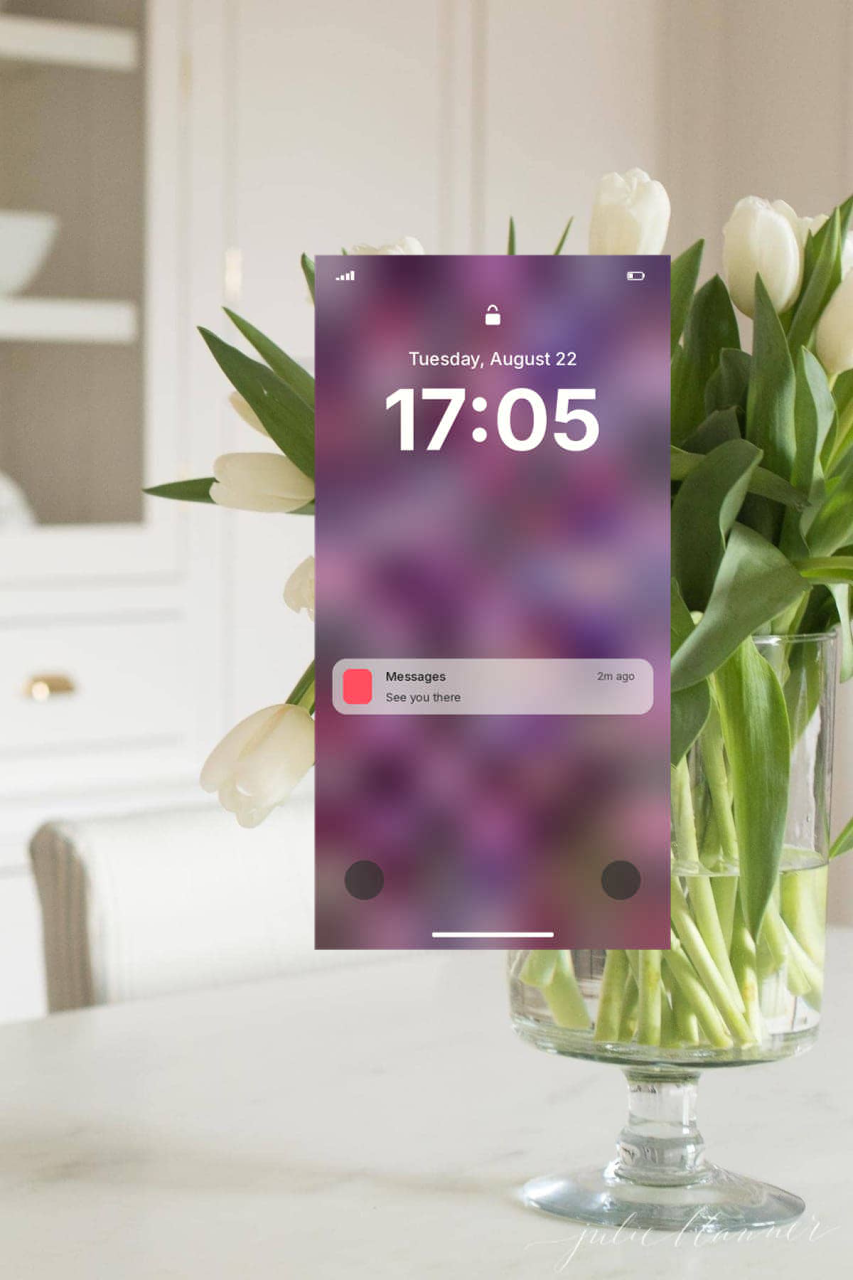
{"hour": 17, "minute": 5}
